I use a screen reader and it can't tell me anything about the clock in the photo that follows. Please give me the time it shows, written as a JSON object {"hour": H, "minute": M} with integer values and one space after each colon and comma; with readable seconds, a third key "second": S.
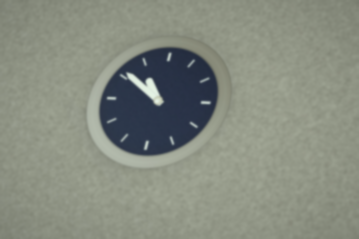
{"hour": 10, "minute": 51}
